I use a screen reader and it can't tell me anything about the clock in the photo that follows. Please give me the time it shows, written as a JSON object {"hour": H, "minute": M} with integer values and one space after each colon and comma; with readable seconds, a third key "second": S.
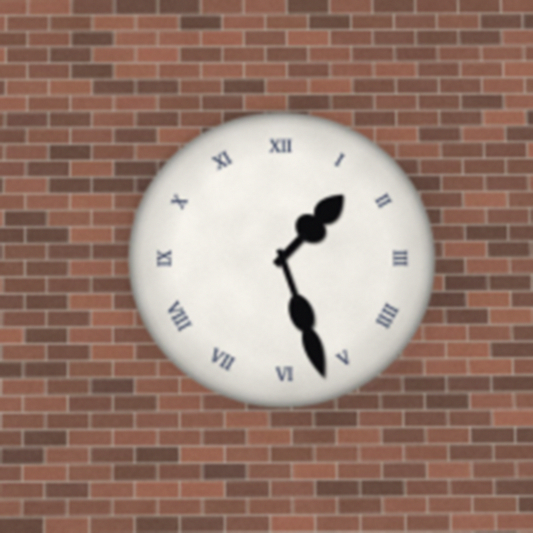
{"hour": 1, "minute": 27}
